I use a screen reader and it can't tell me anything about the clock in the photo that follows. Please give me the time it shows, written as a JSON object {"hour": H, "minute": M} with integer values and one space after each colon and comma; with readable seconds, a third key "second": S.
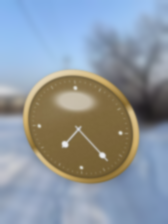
{"hour": 7, "minute": 23}
